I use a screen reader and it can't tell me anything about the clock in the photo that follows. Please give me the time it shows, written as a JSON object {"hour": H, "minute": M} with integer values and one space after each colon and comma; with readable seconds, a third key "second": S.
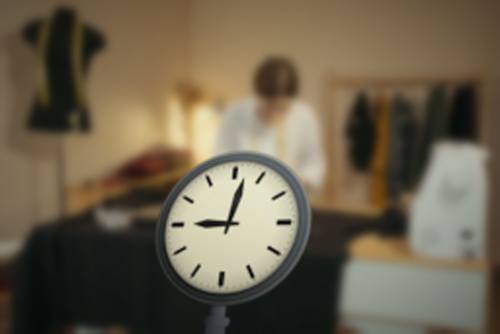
{"hour": 9, "minute": 2}
